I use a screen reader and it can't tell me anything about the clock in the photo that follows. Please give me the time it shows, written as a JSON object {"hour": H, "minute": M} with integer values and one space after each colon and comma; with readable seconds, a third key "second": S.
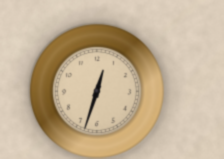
{"hour": 12, "minute": 33}
